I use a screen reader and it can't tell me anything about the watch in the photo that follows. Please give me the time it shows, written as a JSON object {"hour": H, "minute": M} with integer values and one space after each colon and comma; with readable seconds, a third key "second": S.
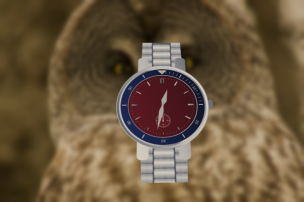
{"hour": 12, "minute": 32}
